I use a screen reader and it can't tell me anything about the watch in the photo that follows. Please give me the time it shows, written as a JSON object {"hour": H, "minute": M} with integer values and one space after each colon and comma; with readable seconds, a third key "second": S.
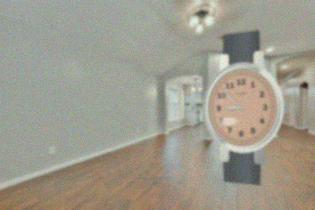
{"hour": 8, "minute": 52}
